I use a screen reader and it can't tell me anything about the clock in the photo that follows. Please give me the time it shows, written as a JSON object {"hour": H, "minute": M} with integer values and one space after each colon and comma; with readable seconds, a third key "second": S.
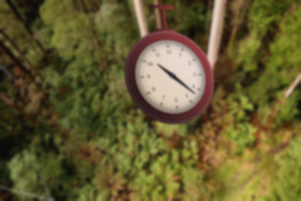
{"hour": 10, "minute": 22}
